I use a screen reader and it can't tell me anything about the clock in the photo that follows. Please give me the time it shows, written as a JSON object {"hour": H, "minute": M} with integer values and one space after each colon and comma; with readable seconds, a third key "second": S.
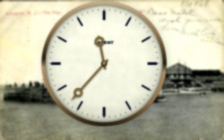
{"hour": 11, "minute": 37}
